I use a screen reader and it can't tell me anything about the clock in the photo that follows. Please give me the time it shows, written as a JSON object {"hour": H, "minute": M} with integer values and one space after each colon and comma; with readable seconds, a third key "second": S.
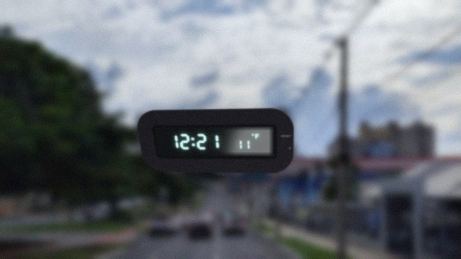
{"hour": 12, "minute": 21}
